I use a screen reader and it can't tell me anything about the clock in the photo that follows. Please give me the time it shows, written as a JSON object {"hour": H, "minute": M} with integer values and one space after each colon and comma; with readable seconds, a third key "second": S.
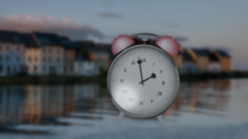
{"hour": 1, "minute": 58}
